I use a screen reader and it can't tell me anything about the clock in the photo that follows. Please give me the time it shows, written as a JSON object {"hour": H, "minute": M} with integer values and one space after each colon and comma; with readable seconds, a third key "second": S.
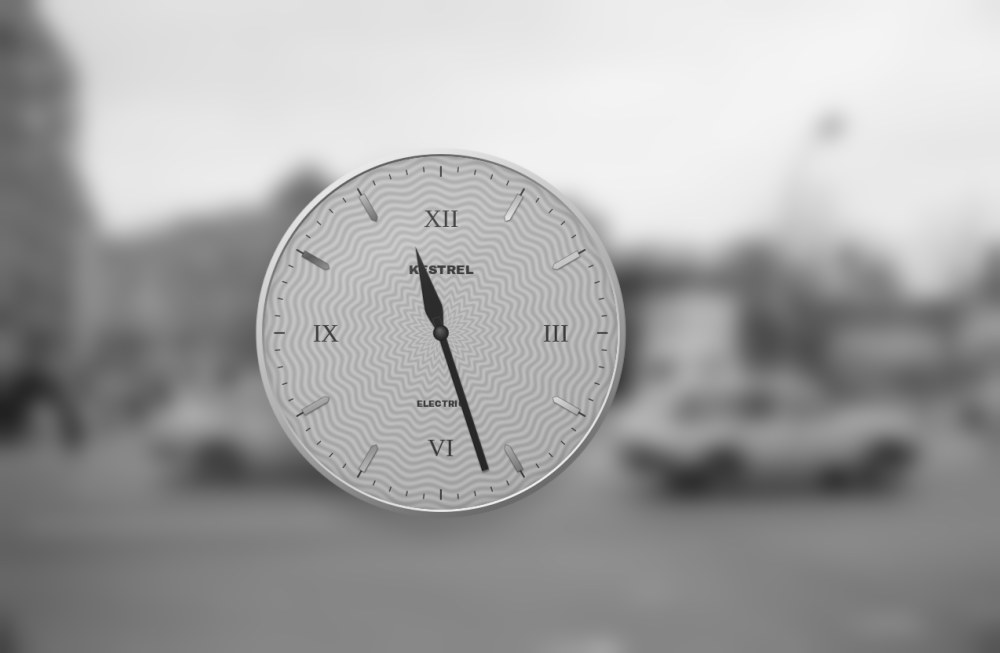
{"hour": 11, "minute": 27}
